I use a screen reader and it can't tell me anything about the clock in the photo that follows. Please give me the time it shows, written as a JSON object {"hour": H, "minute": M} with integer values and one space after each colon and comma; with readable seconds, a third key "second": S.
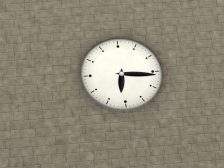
{"hour": 6, "minute": 16}
